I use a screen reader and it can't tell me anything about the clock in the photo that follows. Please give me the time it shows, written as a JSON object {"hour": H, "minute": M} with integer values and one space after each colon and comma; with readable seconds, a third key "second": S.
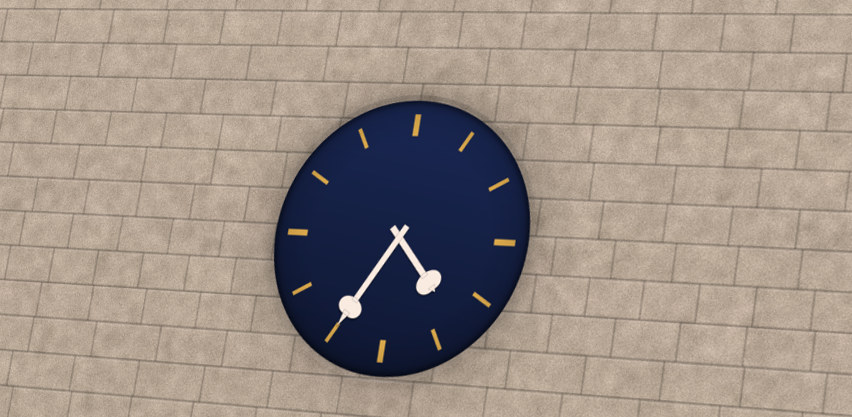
{"hour": 4, "minute": 35}
